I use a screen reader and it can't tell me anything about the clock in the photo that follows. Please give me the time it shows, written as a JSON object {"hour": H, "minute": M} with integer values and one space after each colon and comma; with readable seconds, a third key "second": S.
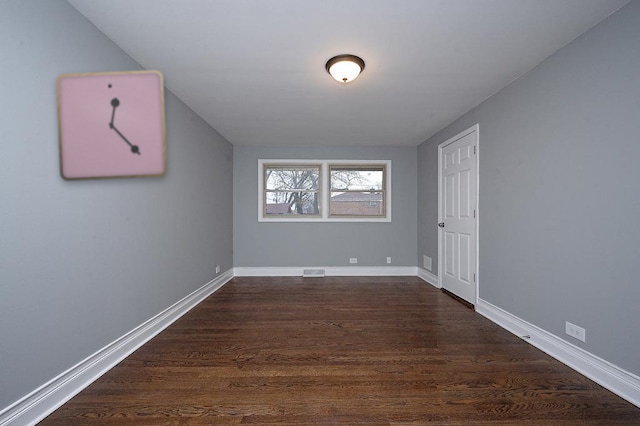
{"hour": 12, "minute": 23}
